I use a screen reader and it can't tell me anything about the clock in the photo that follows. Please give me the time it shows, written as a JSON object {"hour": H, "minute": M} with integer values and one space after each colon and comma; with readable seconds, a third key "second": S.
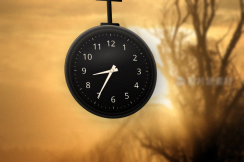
{"hour": 8, "minute": 35}
